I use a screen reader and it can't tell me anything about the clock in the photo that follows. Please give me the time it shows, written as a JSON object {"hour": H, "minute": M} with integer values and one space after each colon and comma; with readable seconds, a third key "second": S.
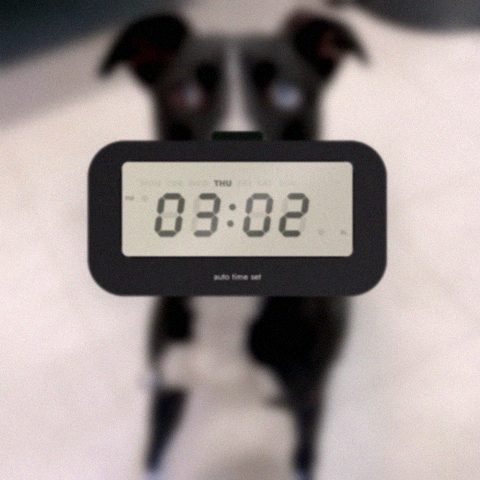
{"hour": 3, "minute": 2}
